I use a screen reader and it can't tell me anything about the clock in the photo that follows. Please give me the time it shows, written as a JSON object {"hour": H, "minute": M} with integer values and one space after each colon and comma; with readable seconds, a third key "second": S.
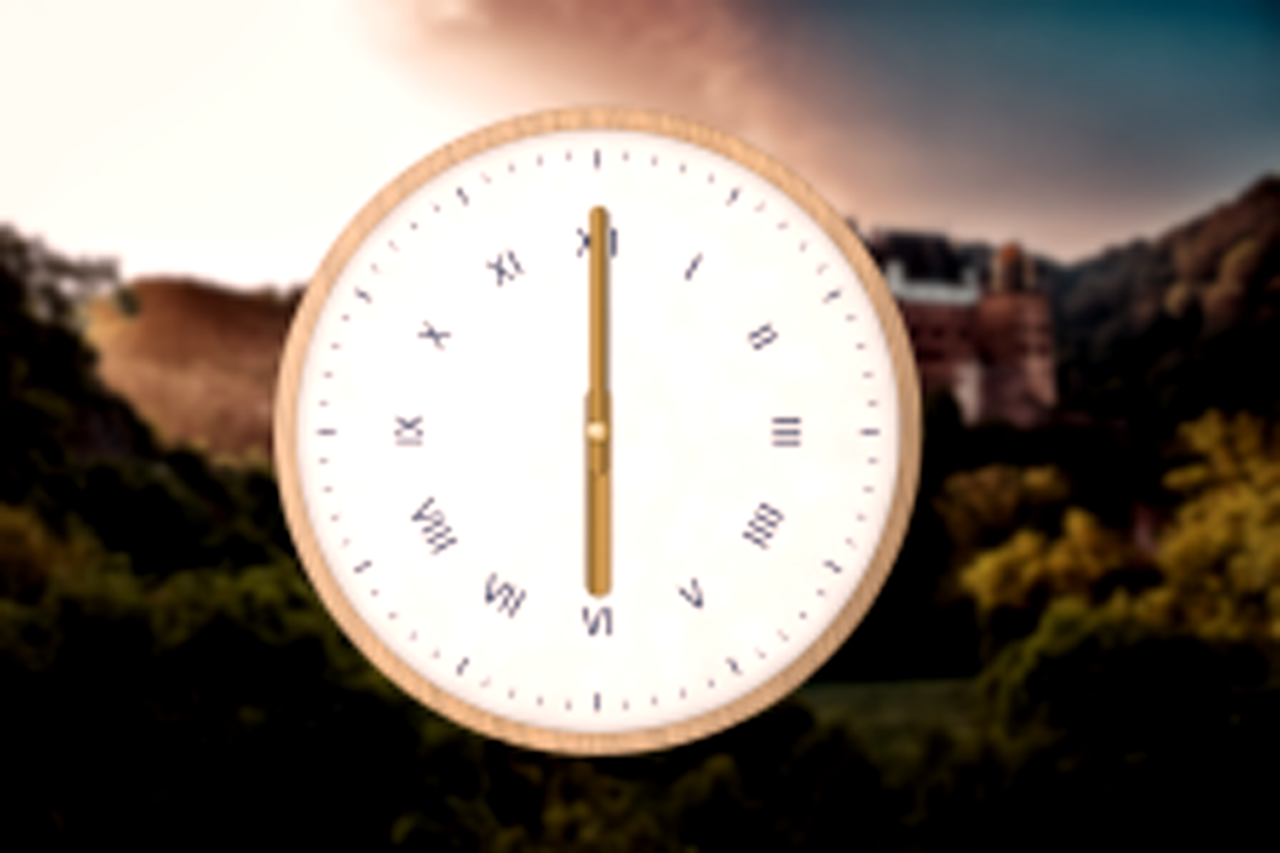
{"hour": 6, "minute": 0}
